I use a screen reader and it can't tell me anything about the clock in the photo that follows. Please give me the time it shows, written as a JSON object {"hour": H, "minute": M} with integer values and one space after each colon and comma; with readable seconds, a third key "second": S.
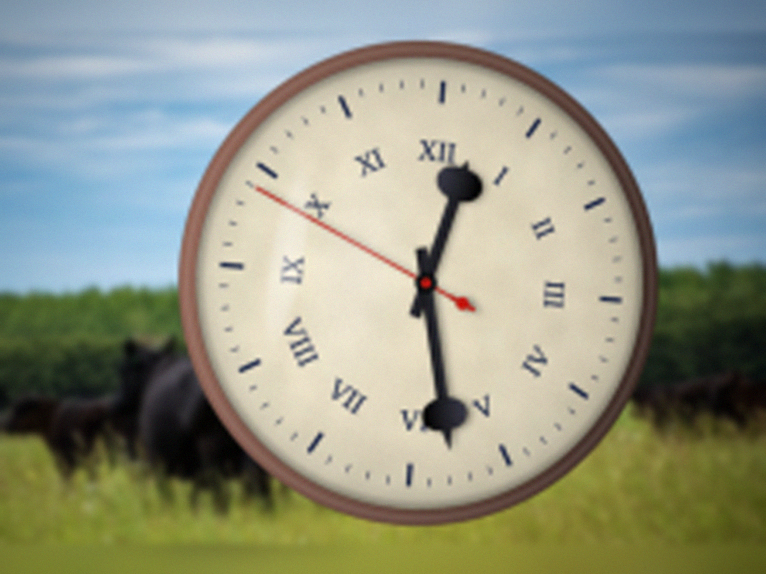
{"hour": 12, "minute": 27, "second": 49}
